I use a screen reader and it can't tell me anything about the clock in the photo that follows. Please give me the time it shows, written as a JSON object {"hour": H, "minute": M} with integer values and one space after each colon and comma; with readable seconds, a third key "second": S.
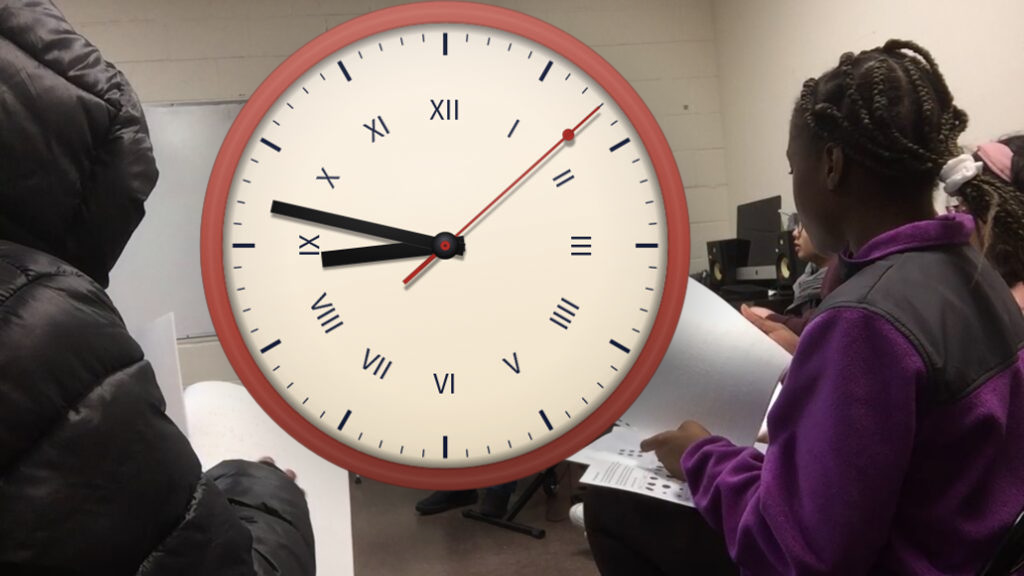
{"hour": 8, "minute": 47, "second": 8}
